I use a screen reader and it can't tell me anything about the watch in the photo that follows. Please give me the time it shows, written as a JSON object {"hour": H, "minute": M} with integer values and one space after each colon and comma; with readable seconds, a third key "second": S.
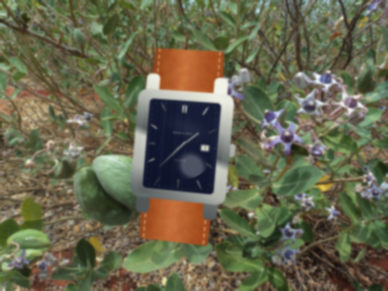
{"hour": 1, "minute": 37}
